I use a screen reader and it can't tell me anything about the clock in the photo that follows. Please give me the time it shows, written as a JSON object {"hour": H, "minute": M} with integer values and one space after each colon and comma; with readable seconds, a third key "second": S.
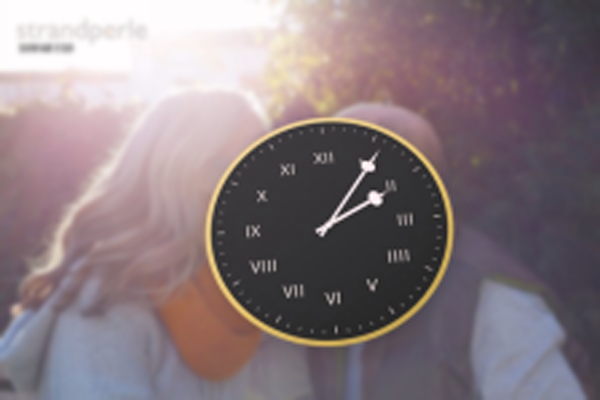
{"hour": 2, "minute": 6}
